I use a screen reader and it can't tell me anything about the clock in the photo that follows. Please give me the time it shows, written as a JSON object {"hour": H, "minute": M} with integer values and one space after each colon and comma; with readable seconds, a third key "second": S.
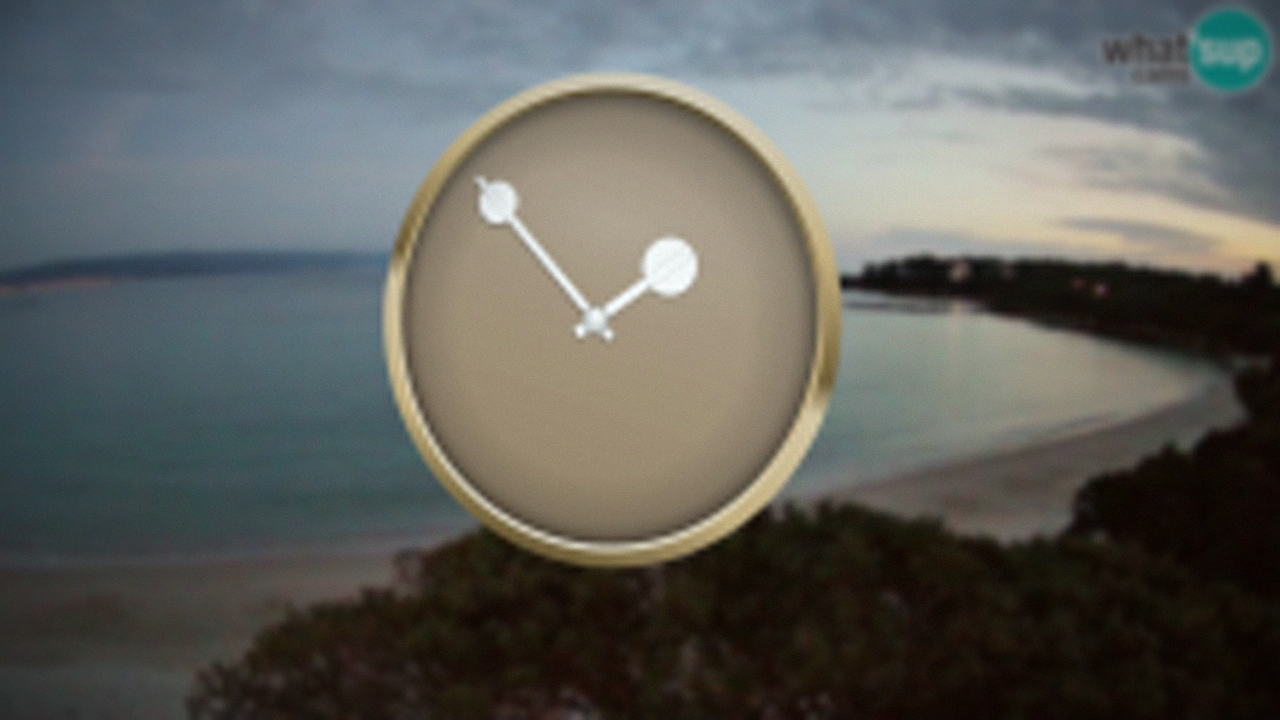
{"hour": 1, "minute": 53}
